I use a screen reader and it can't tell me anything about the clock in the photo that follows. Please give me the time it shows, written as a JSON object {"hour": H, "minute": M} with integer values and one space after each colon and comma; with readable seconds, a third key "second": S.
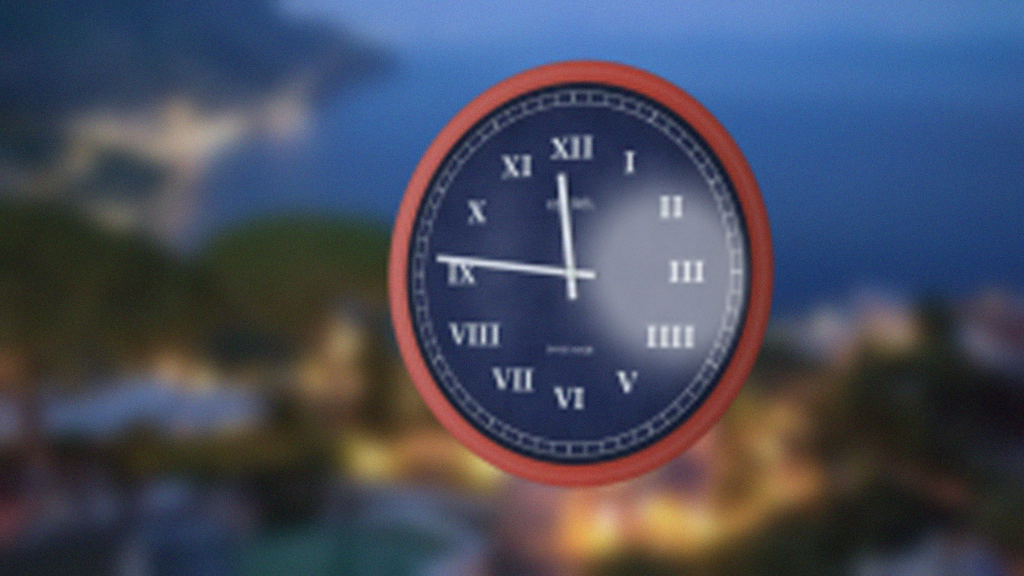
{"hour": 11, "minute": 46}
